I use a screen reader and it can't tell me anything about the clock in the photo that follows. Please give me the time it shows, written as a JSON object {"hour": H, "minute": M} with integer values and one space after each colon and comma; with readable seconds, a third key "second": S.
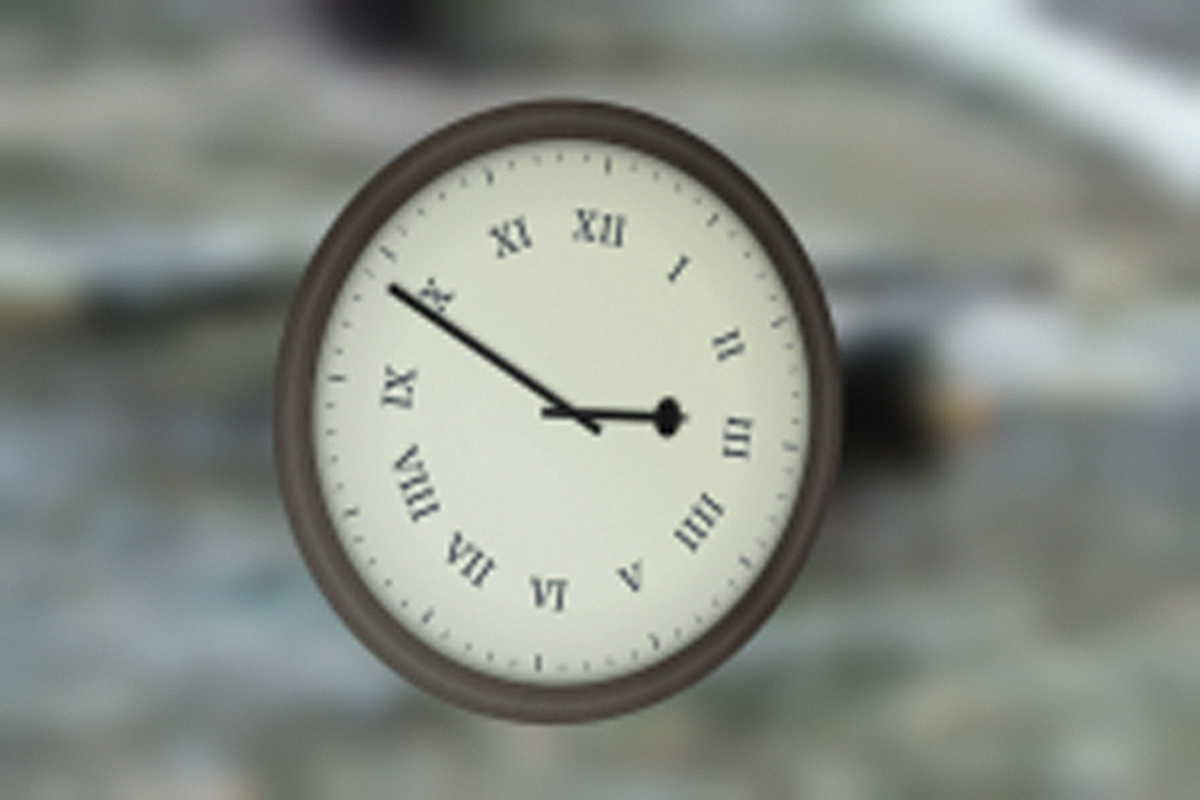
{"hour": 2, "minute": 49}
